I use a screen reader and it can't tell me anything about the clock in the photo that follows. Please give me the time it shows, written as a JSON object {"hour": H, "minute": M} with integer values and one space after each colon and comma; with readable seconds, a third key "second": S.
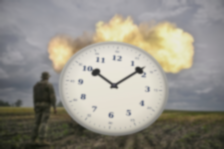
{"hour": 10, "minute": 8}
